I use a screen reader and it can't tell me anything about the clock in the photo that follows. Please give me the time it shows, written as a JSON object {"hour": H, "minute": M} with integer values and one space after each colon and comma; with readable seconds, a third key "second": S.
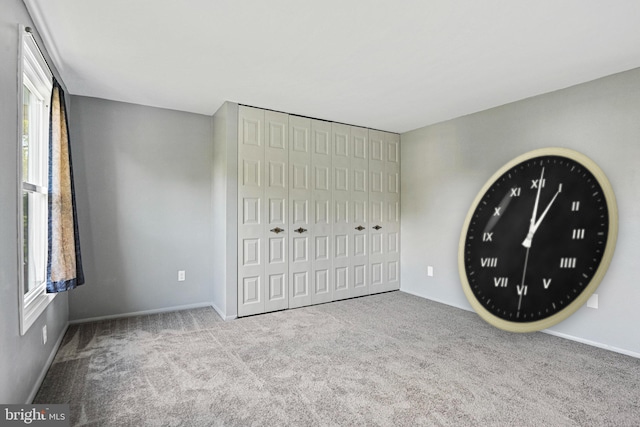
{"hour": 1, "minute": 0, "second": 30}
